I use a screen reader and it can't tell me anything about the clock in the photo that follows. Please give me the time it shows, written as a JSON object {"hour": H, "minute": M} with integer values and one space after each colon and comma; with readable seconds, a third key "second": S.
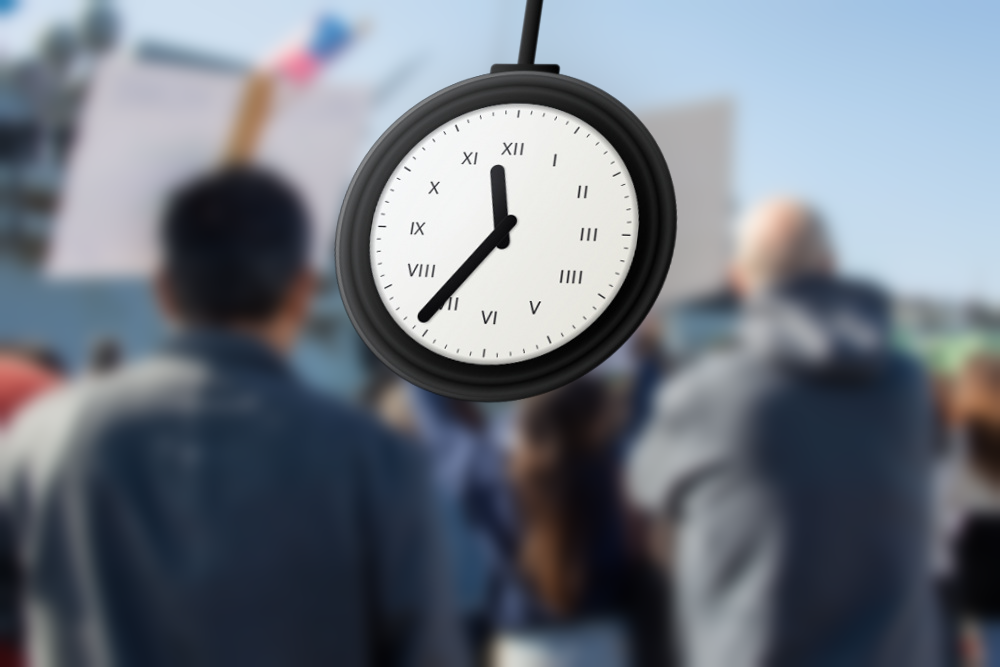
{"hour": 11, "minute": 36}
